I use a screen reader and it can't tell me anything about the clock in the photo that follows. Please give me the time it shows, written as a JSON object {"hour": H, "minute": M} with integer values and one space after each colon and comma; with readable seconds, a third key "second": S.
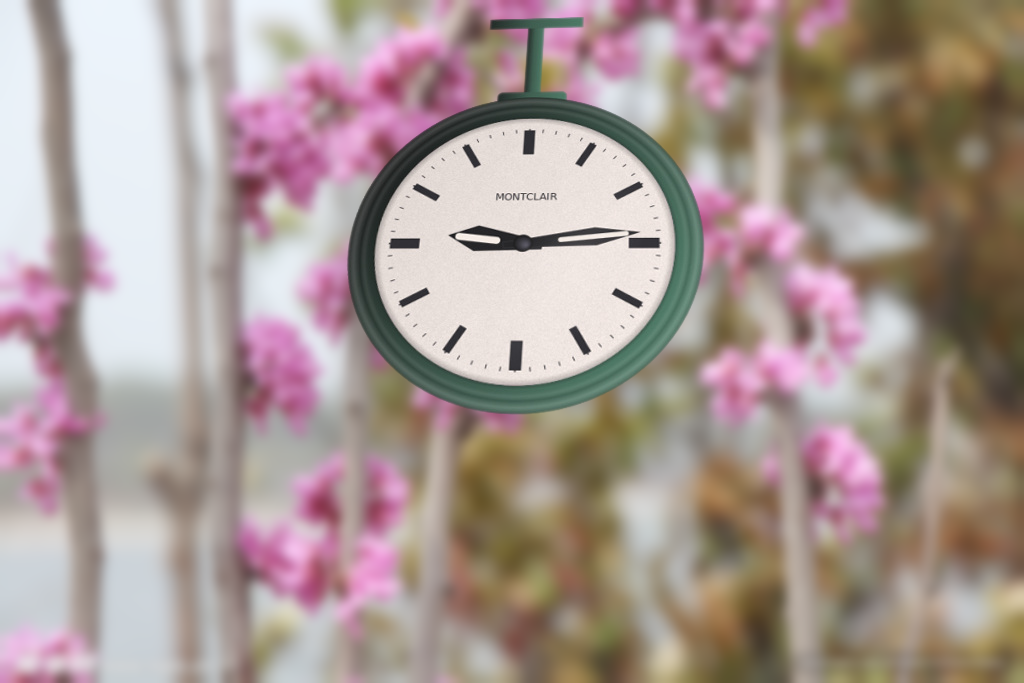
{"hour": 9, "minute": 14}
